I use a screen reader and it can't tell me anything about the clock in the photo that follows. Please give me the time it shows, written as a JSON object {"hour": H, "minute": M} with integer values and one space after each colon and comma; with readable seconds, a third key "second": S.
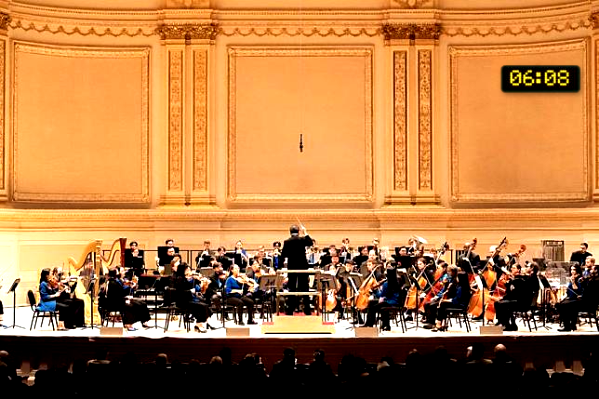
{"hour": 6, "minute": 8}
